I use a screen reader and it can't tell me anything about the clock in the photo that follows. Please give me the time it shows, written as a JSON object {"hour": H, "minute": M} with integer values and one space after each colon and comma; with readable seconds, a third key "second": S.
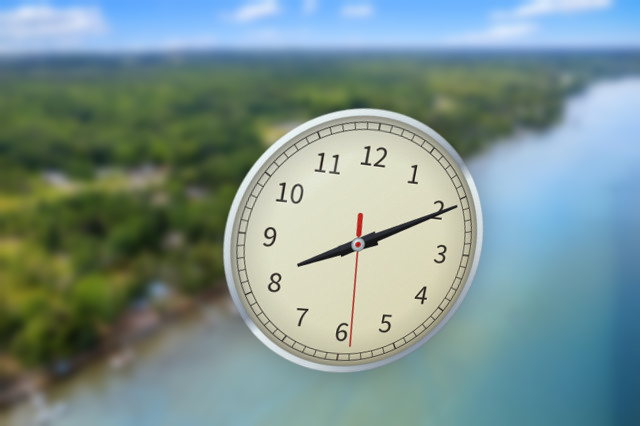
{"hour": 8, "minute": 10, "second": 29}
